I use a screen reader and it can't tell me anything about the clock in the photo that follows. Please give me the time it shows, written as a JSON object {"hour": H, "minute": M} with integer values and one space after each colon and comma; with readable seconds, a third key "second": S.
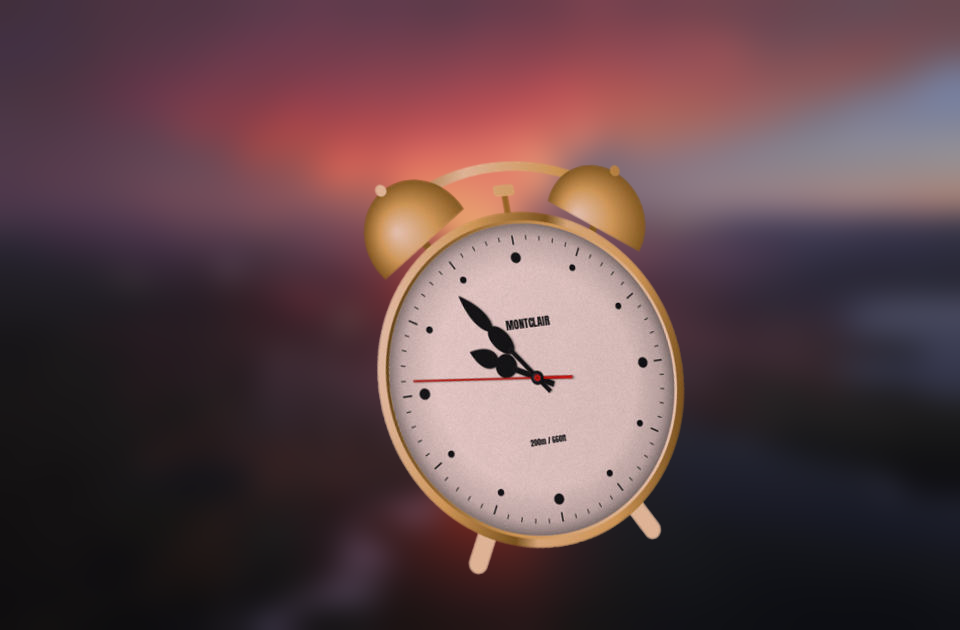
{"hour": 9, "minute": 53, "second": 46}
